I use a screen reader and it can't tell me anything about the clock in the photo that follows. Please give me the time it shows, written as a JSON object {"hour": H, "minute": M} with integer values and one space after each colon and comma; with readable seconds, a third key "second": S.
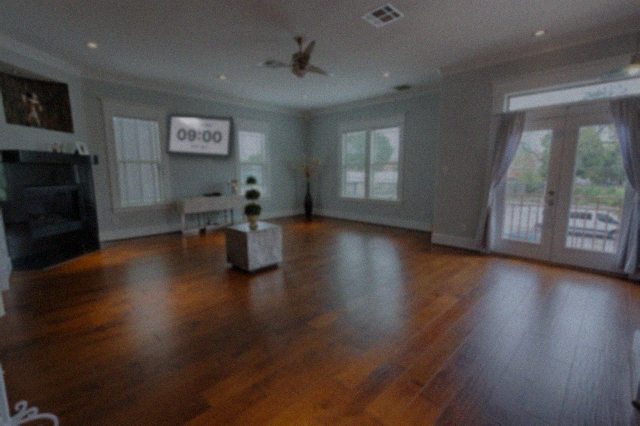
{"hour": 9, "minute": 0}
